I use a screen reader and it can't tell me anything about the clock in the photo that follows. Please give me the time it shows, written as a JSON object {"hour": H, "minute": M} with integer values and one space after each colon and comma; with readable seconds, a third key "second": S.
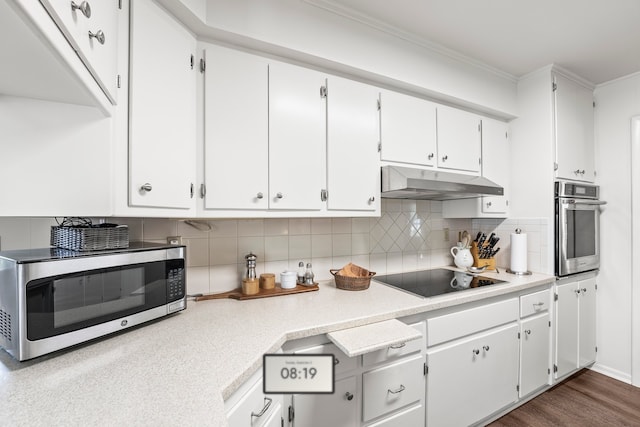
{"hour": 8, "minute": 19}
